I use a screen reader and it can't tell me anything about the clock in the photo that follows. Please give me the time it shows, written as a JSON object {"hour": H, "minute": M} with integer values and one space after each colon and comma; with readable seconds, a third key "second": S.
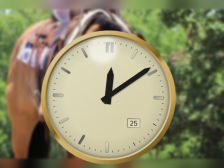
{"hour": 12, "minute": 9}
